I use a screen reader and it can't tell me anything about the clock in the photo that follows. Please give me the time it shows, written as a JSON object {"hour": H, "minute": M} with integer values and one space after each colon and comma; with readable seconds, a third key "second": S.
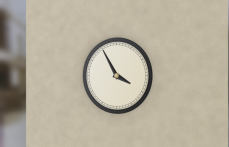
{"hour": 3, "minute": 55}
